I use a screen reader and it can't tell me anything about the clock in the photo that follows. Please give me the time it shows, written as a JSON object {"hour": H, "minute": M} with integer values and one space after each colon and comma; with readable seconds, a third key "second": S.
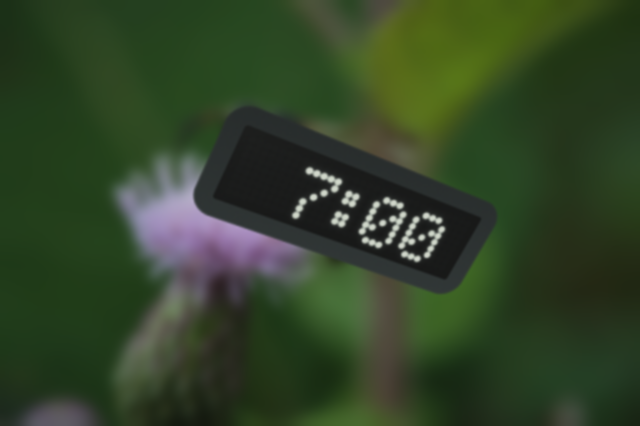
{"hour": 7, "minute": 0}
